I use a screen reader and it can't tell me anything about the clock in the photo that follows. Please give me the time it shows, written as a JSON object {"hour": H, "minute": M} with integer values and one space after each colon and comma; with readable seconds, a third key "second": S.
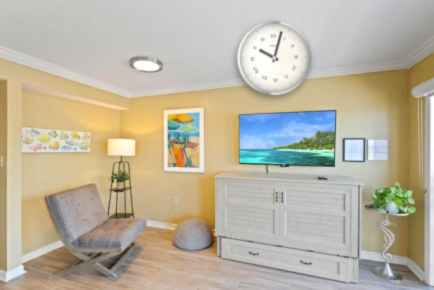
{"hour": 10, "minute": 3}
